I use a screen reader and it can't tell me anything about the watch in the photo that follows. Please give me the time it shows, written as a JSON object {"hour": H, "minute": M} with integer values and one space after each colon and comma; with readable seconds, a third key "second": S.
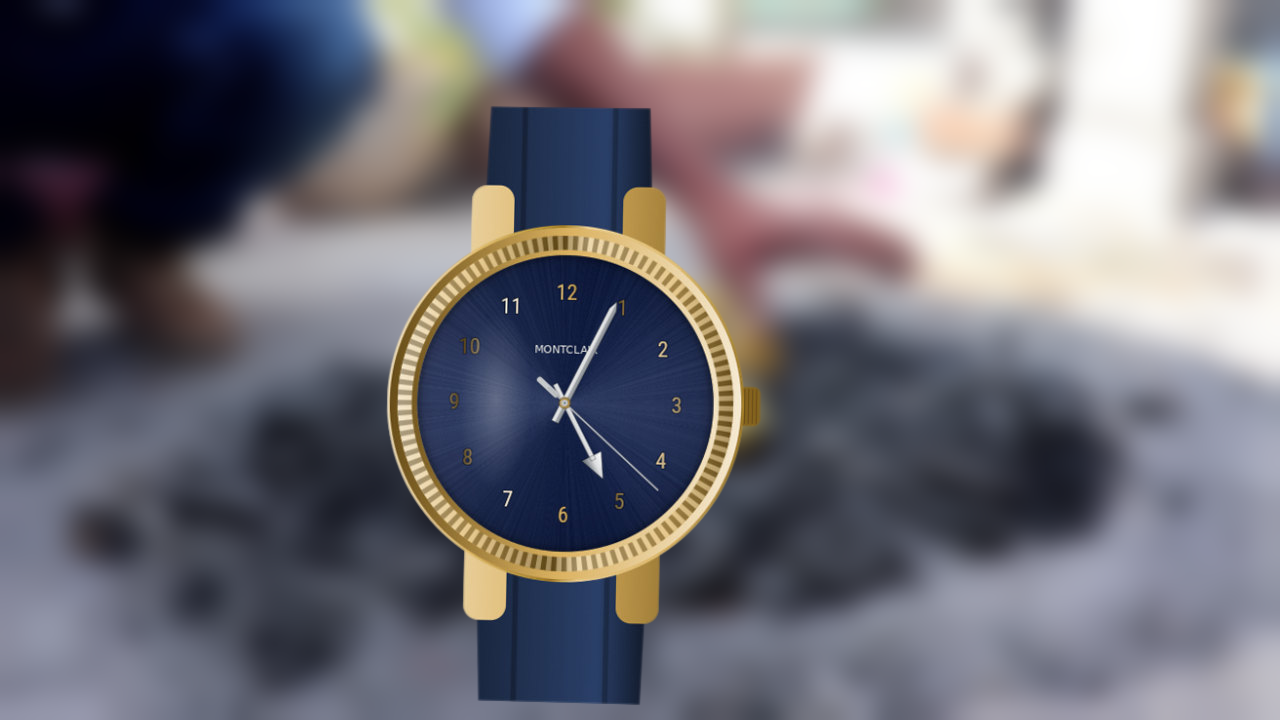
{"hour": 5, "minute": 4, "second": 22}
